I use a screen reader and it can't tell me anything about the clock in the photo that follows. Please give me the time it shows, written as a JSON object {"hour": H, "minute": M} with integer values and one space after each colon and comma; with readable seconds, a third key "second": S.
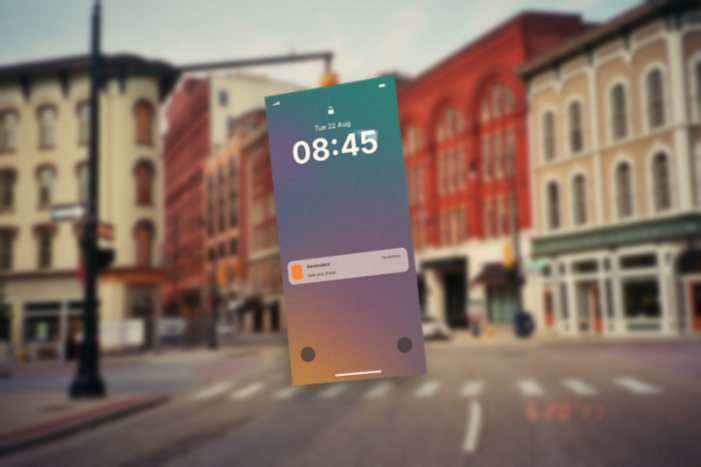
{"hour": 8, "minute": 45}
